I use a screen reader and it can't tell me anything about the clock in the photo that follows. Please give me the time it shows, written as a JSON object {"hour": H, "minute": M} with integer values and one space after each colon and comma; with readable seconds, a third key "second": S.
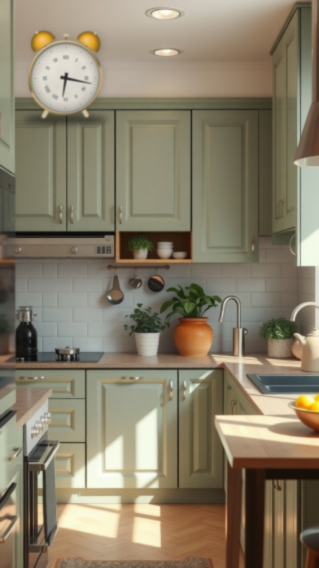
{"hour": 6, "minute": 17}
